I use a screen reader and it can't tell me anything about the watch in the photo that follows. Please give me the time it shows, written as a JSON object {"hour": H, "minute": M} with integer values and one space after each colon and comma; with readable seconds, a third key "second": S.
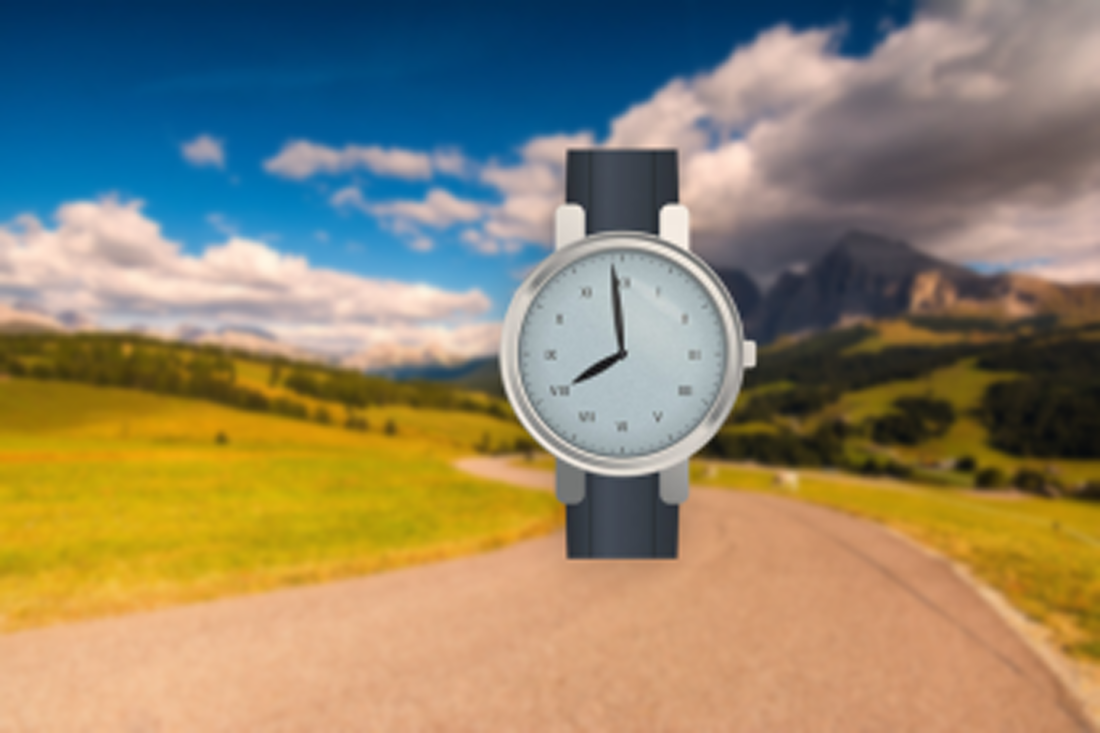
{"hour": 7, "minute": 59}
